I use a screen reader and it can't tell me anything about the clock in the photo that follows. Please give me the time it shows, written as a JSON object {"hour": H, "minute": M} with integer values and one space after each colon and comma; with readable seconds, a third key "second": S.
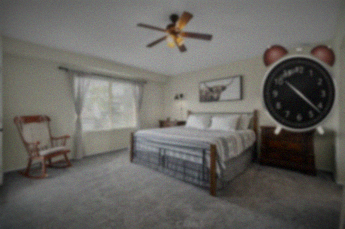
{"hour": 10, "minute": 22}
